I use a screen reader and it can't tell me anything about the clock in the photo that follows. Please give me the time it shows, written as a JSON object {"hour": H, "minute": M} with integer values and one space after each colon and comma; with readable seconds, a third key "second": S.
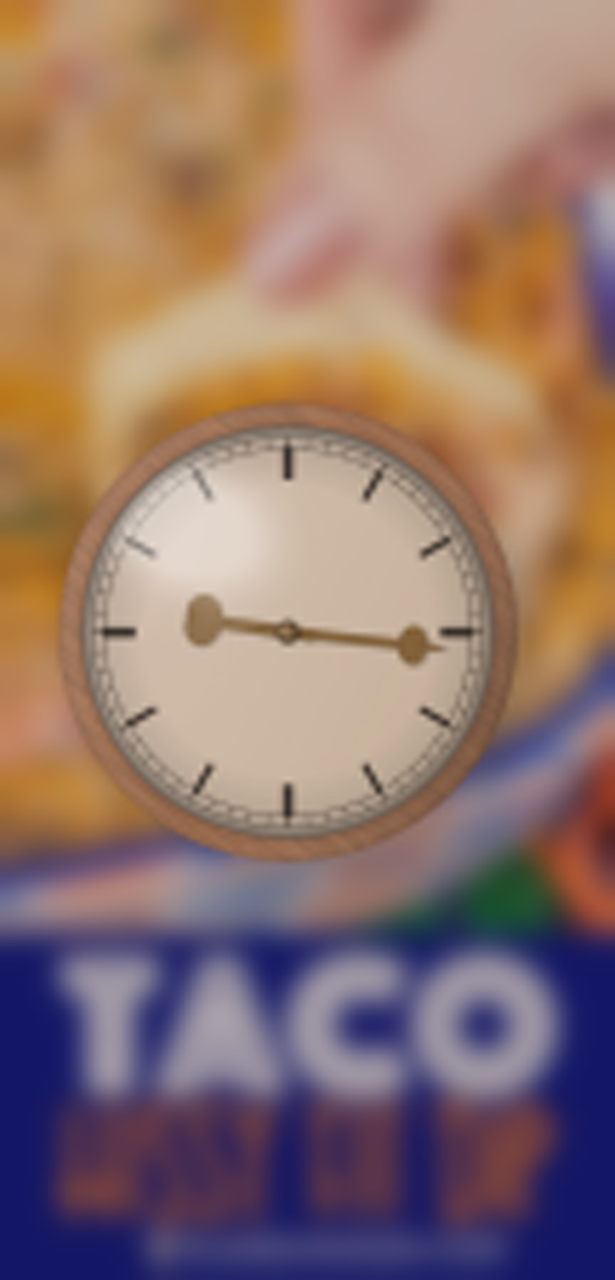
{"hour": 9, "minute": 16}
